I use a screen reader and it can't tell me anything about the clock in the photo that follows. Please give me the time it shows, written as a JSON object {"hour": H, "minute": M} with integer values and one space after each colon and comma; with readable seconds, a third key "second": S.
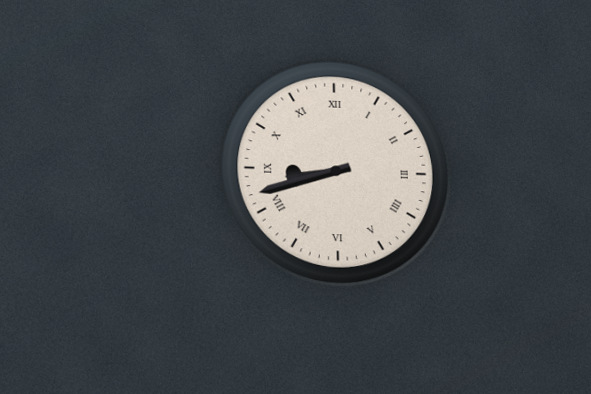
{"hour": 8, "minute": 42}
